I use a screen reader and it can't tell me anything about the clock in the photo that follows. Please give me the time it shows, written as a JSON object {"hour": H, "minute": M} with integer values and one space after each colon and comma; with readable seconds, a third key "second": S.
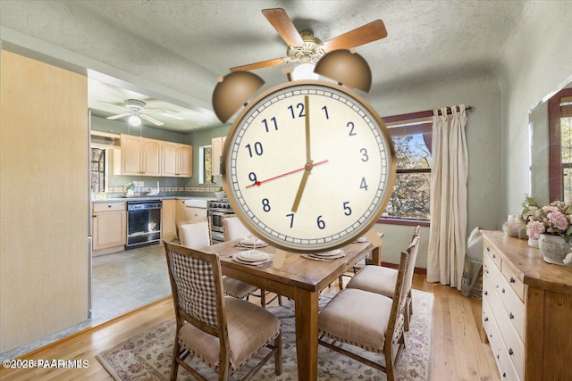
{"hour": 7, "minute": 1, "second": 44}
